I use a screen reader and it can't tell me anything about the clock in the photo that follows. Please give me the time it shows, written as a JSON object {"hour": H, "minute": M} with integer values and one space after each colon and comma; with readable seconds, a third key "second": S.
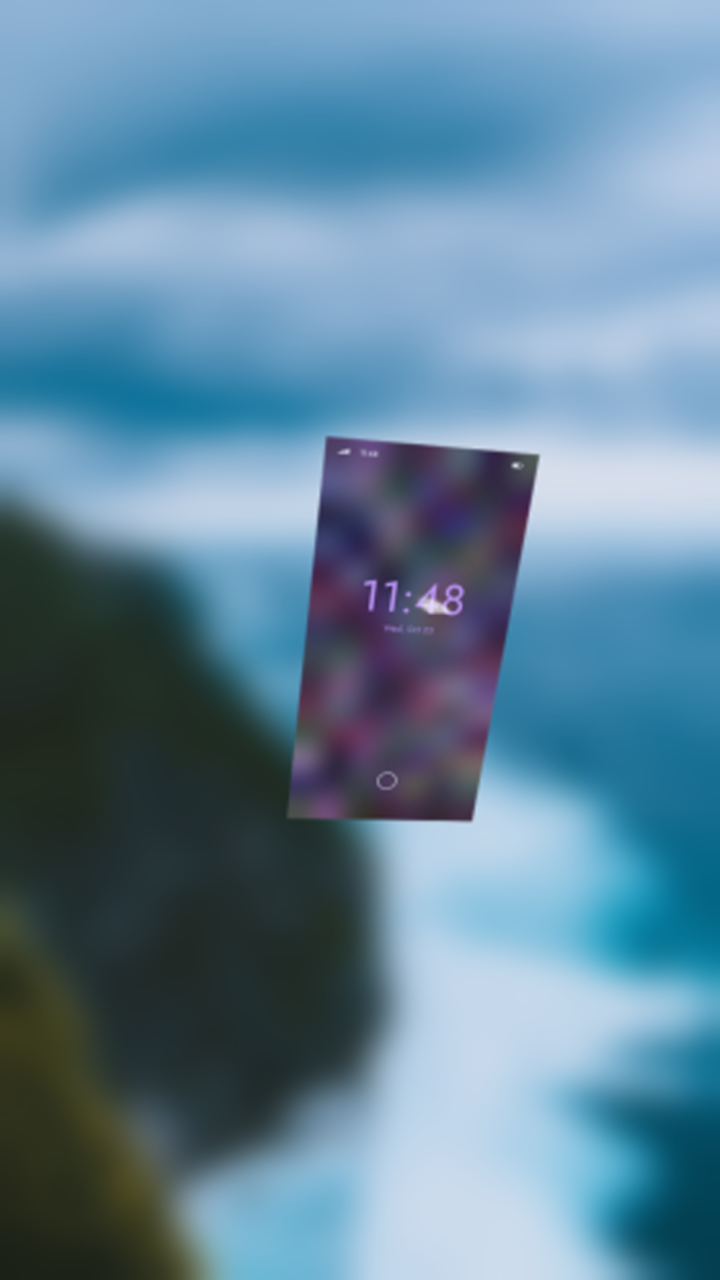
{"hour": 11, "minute": 48}
